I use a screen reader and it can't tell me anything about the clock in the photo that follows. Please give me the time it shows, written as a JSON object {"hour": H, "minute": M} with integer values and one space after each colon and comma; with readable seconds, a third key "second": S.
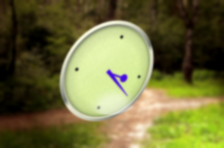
{"hour": 3, "minute": 21}
